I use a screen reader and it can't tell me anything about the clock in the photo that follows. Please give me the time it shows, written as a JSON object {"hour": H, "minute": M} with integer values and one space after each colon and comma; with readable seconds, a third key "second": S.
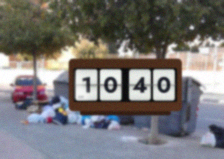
{"hour": 10, "minute": 40}
